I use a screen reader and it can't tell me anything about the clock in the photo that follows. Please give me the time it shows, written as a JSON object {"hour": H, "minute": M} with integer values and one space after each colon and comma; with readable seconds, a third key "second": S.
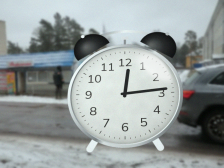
{"hour": 12, "minute": 14}
